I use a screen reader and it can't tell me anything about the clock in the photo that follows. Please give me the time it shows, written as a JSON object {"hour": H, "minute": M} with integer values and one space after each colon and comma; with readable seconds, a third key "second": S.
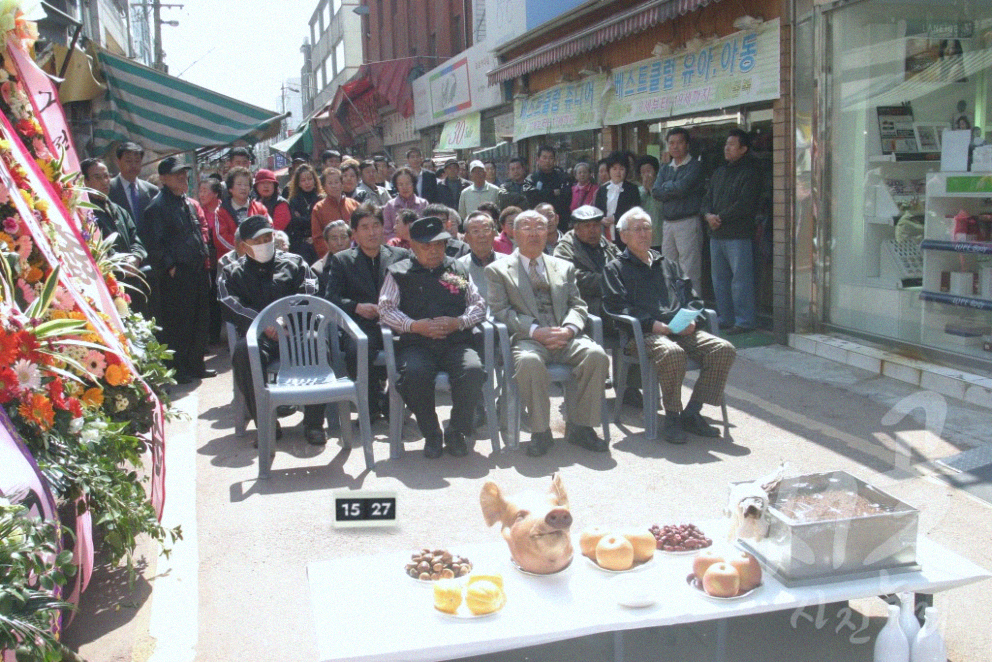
{"hour": 15, "minute": 27}
